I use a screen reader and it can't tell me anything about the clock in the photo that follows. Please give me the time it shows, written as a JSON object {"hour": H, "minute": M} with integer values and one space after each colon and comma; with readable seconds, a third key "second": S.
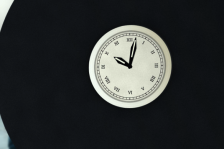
{"hour": 10, "minute": 2}
